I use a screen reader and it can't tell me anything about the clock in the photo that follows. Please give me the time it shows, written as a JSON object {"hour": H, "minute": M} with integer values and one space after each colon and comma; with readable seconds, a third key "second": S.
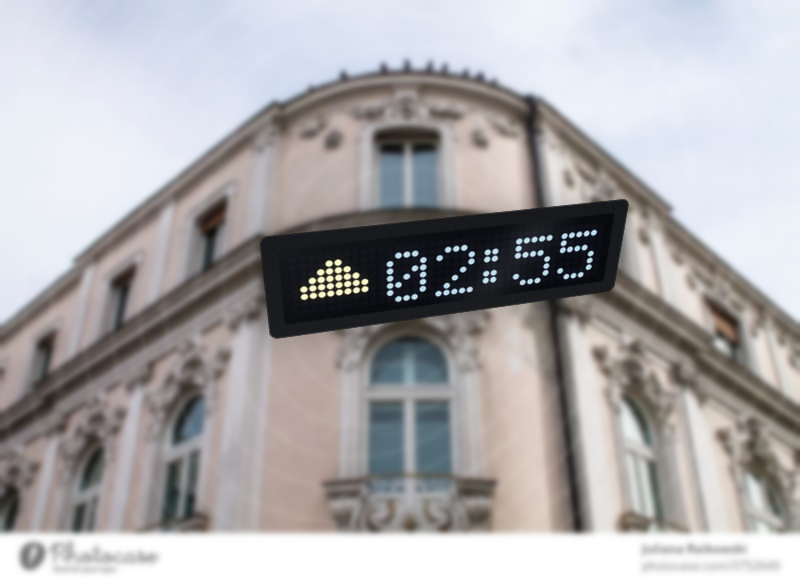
{"hour": 2, "minute": 55}
